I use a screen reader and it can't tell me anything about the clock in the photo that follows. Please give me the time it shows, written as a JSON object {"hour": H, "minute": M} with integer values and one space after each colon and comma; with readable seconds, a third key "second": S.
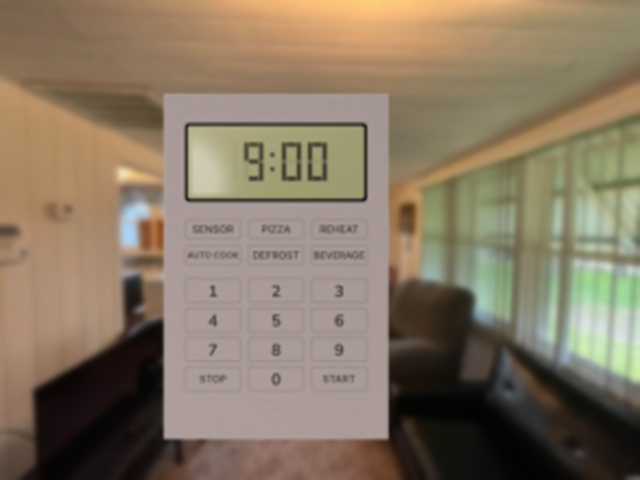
{"hour": 9, "minute": 0}
